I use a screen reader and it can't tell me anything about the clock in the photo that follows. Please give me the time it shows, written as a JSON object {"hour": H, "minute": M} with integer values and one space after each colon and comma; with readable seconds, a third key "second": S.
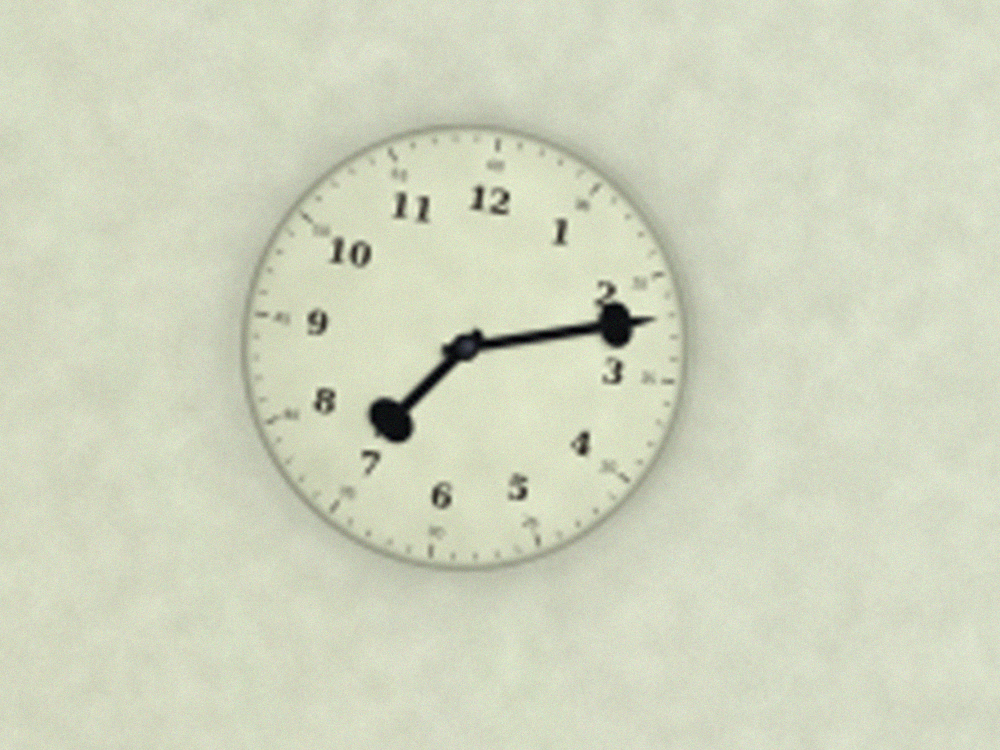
{"hour": 7, "minute": 12}
